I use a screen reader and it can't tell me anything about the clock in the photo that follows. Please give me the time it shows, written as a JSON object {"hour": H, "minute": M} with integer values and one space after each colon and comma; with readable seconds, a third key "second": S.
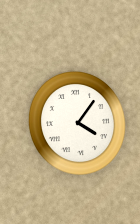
{"hour": 4, "minute": 7}
